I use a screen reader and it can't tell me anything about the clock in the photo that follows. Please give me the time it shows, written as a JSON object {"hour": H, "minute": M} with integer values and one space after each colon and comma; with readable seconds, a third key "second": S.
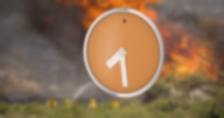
{"hour": 7, "minute": 28}
